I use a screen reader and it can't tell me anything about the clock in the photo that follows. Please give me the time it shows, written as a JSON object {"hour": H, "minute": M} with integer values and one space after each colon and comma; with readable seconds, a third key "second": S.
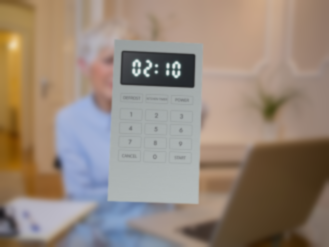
{"hour": 2, "minute": 10}
